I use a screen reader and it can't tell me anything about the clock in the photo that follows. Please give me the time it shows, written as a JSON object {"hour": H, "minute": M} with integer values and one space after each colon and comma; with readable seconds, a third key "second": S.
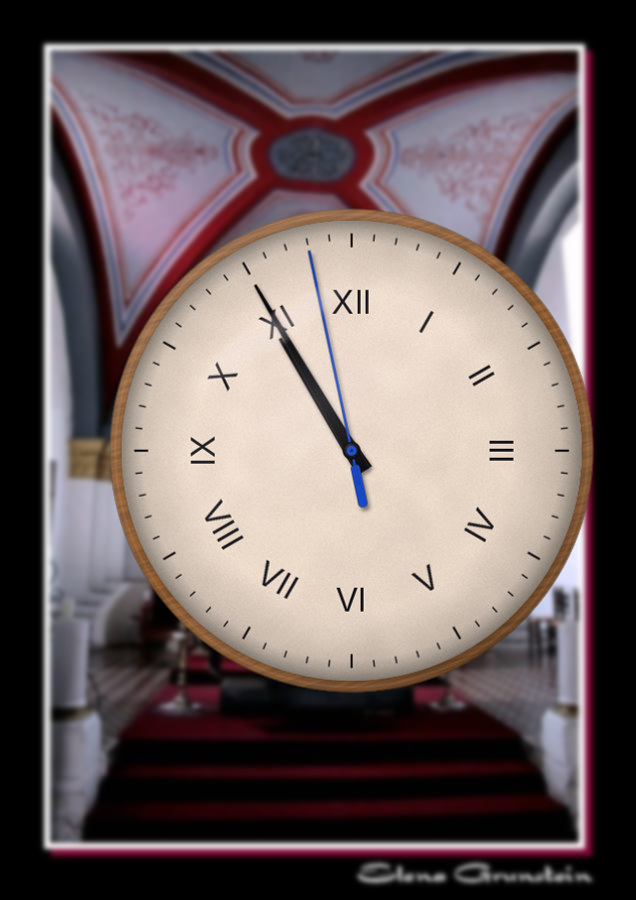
{"hour": 10, "minute": 54, "second": 58}
